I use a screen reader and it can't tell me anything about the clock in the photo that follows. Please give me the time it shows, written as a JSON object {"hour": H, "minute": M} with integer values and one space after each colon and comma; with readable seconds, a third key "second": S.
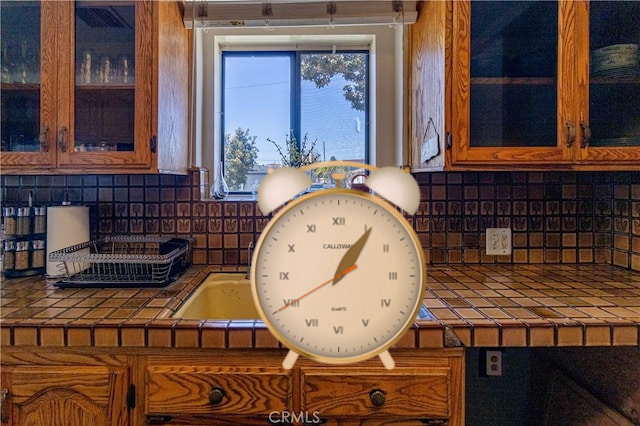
{"hour": 1, "minute": 5, "second": 40}
